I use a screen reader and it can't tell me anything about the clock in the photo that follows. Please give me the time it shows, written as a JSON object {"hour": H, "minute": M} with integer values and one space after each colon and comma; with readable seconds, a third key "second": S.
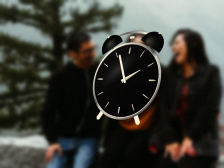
{"hour": 1, "minute": 56}
